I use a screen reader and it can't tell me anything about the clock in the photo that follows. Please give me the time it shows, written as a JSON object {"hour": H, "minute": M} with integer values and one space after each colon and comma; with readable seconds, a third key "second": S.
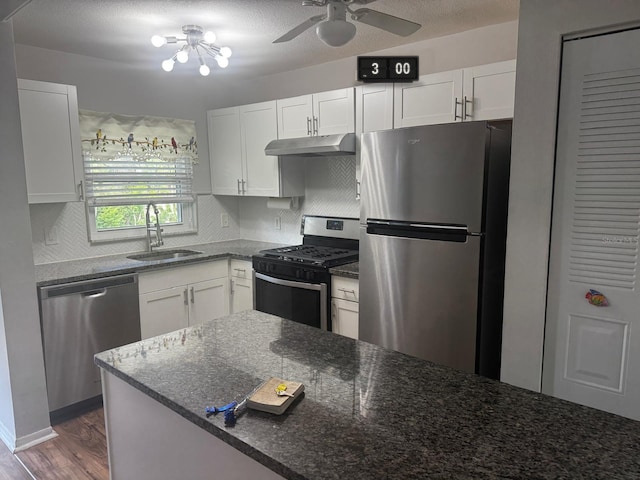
{"hour": 3, "minute": 0}
